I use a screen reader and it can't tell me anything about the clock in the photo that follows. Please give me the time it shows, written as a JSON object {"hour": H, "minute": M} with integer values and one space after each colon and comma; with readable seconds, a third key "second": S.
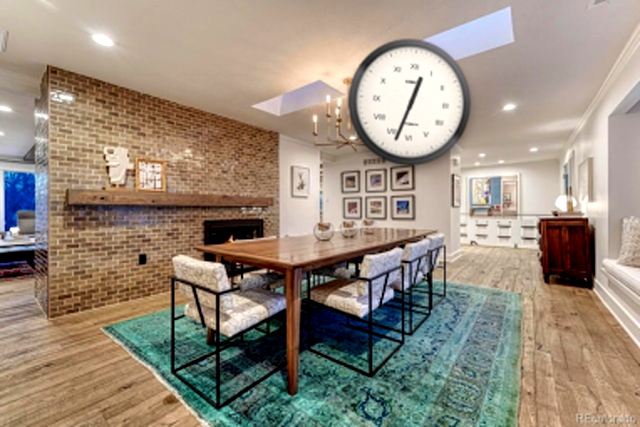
{"hour": 12, "minute": 33}
